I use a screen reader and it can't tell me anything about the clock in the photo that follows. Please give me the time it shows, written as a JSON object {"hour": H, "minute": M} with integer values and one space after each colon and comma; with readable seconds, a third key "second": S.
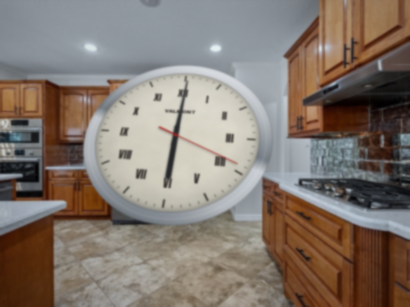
{"hour": 6, "minute": 0, "second": 19}
